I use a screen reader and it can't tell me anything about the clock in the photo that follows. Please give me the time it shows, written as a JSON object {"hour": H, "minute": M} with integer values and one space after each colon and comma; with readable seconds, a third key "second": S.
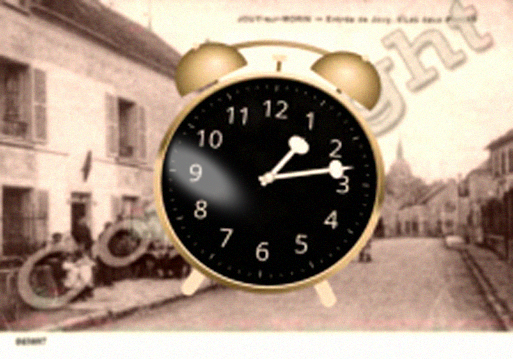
{"hour": 1, "minute": 13}
